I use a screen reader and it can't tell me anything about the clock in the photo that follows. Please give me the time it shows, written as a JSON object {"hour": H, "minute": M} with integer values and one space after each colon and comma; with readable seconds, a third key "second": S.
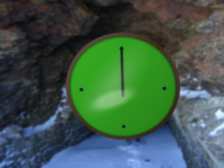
{"hour": 12, "minute": 0}
